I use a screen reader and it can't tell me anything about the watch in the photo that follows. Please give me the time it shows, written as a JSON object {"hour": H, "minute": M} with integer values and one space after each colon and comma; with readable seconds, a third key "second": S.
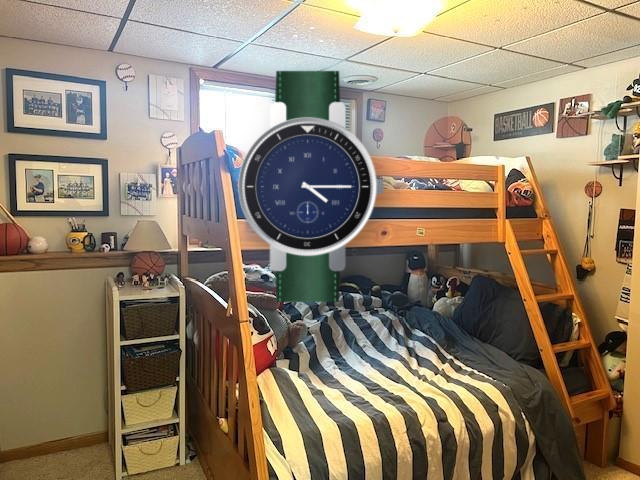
{"hour": 4, "minute": 15}
